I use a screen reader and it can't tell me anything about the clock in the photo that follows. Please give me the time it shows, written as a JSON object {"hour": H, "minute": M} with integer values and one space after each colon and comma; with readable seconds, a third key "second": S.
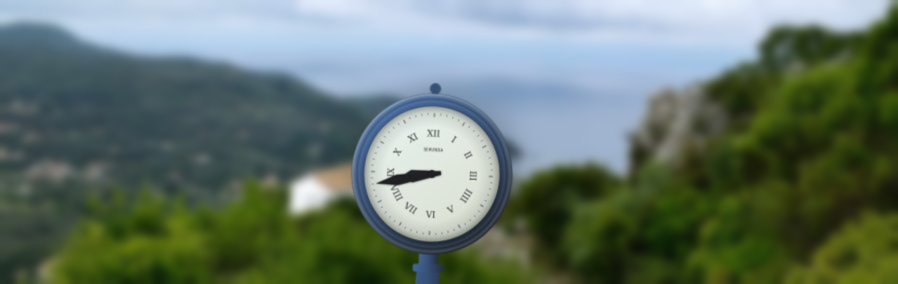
{"hour": 8, "minute": 43}
